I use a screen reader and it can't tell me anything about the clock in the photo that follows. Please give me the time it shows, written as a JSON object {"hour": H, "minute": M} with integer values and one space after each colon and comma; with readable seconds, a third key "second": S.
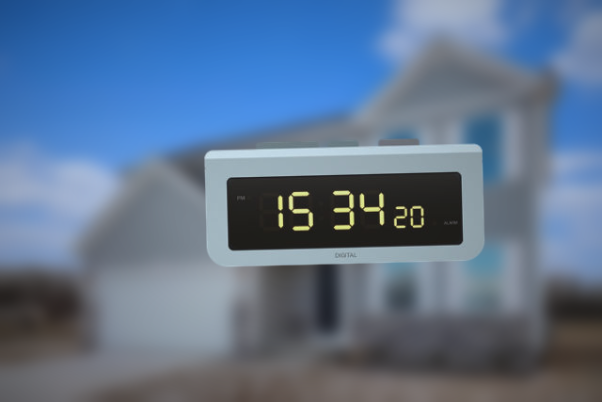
{"hour": 15, "minute": 34, "second": 20}
